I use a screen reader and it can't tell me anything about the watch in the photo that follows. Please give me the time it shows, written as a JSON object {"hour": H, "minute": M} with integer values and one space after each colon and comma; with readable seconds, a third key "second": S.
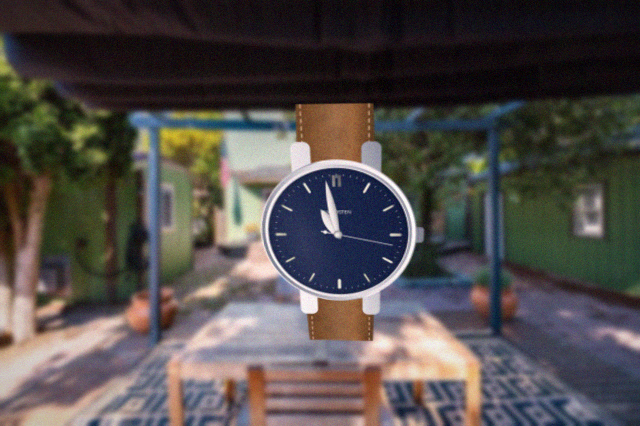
{"hour": 10, "minute": 58, "second": 17}
